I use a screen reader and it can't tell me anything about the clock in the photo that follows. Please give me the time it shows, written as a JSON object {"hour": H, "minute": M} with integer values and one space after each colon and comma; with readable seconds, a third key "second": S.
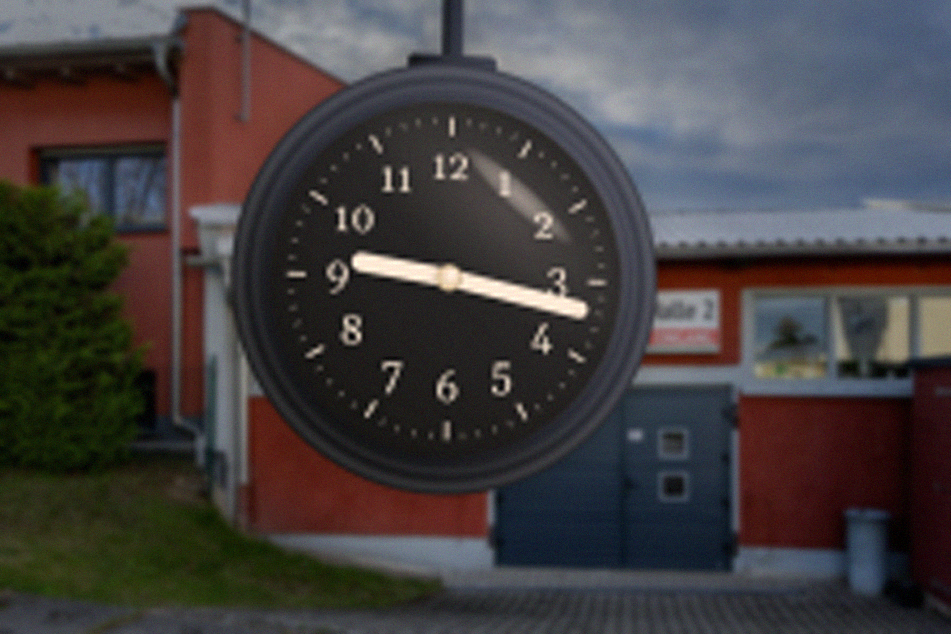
{"hour": 9, "minute": 17}
